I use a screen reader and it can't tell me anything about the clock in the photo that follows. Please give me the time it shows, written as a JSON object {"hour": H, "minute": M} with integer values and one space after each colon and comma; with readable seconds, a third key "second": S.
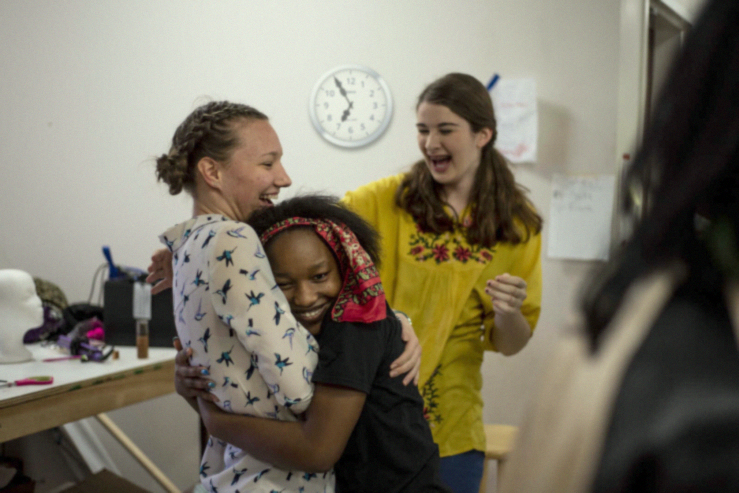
{"hour": 6, "minute": 55}
